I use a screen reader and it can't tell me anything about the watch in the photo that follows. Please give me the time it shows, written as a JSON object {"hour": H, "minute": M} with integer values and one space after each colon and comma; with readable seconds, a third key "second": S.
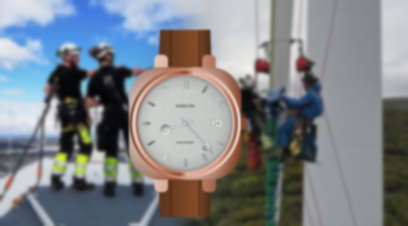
{"hour": 8, "minute": 23}
